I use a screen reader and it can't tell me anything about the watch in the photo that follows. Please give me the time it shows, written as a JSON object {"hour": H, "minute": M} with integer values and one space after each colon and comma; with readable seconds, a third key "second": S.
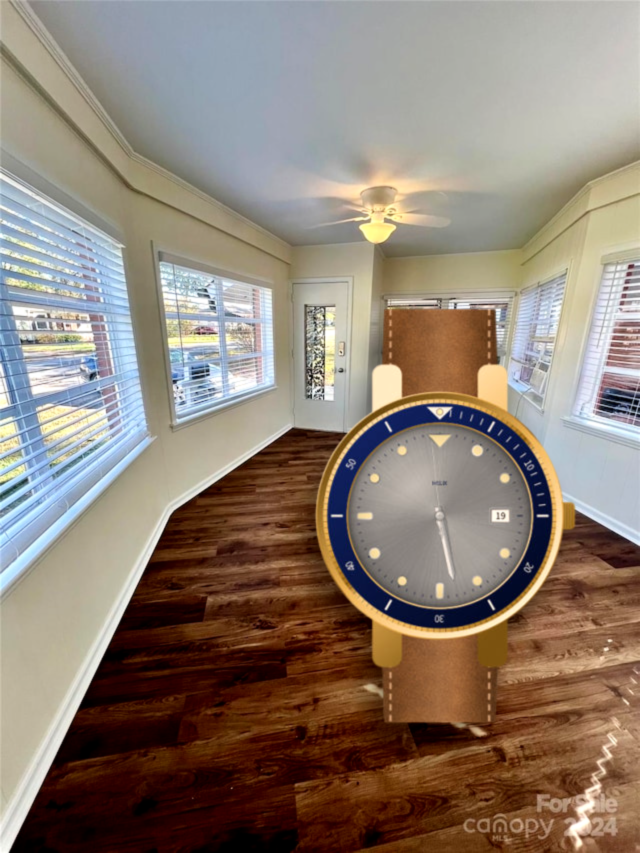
{"hour": 5, "minute": 27, "second": 59}
